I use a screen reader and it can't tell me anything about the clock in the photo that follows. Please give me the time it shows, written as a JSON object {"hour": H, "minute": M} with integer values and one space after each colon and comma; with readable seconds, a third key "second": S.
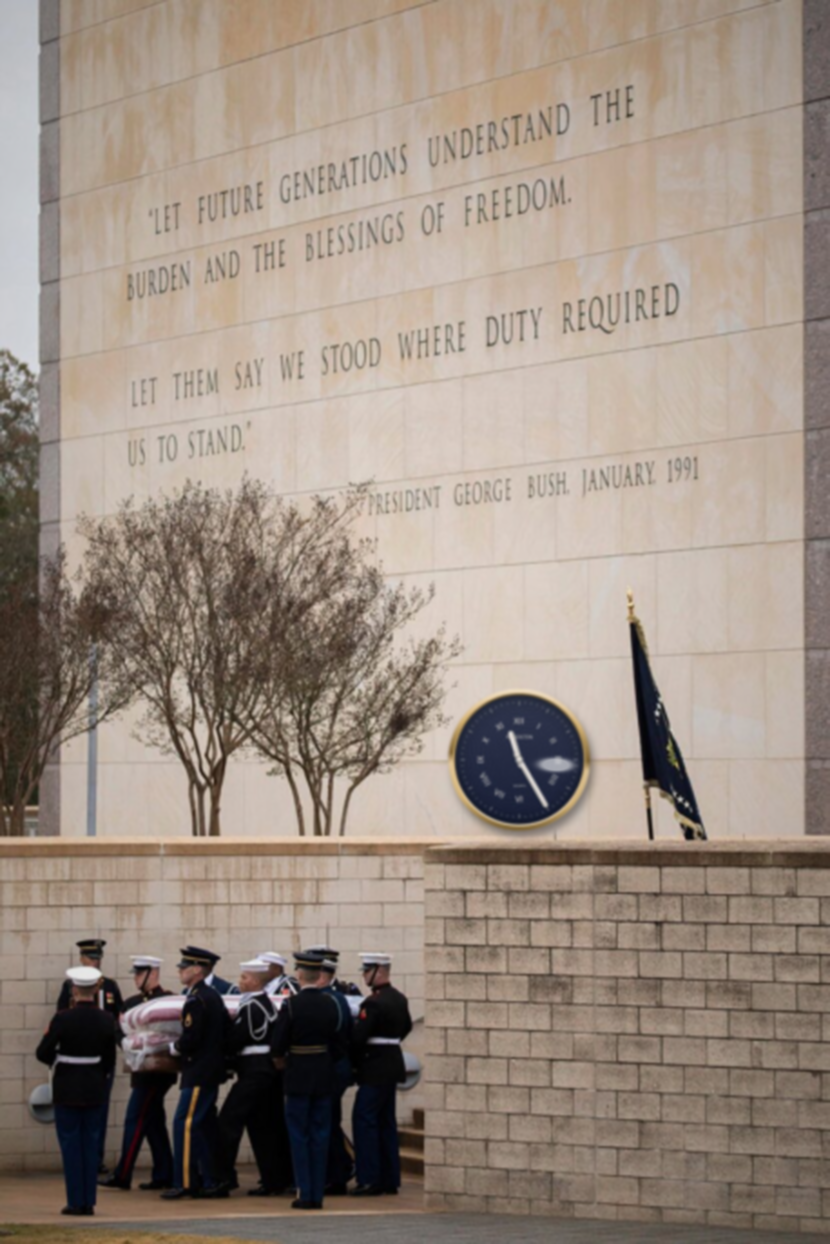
{"hour": 11, "minute": 25}
